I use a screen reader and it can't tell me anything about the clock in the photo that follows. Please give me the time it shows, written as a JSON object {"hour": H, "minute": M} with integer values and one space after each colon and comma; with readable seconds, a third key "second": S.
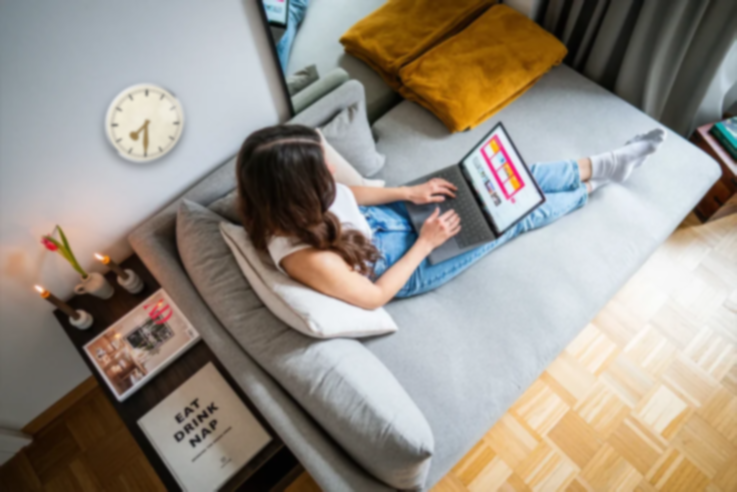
{"hour": 7, "minute": 30}
